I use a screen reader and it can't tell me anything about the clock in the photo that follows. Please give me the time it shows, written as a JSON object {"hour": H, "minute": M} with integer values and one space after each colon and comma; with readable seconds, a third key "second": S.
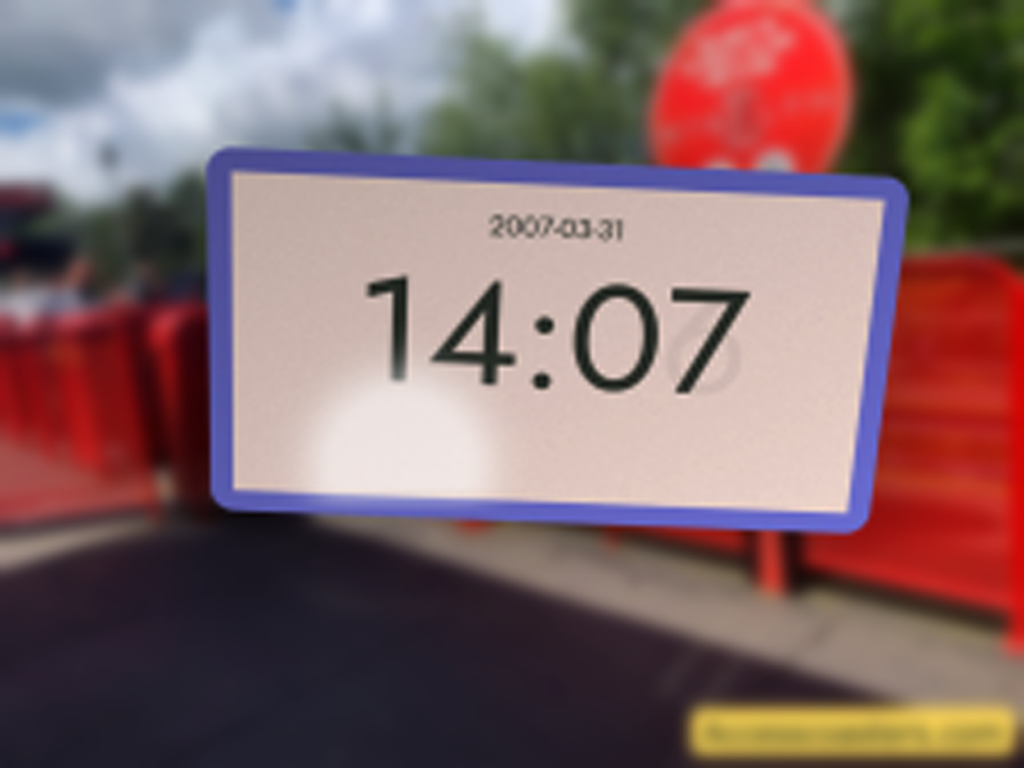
{"hour": 14, "minute": 7}
